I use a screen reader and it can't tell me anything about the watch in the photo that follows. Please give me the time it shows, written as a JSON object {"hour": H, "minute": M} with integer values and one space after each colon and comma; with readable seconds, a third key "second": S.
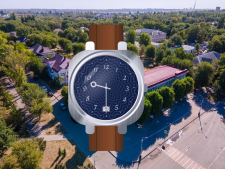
{"hour": 9, "minute": 30}
